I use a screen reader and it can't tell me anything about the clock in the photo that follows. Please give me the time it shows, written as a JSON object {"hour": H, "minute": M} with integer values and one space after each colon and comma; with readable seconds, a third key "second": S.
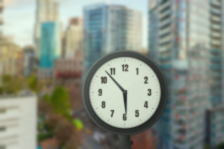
{"hour": 5, "minute": 53}
